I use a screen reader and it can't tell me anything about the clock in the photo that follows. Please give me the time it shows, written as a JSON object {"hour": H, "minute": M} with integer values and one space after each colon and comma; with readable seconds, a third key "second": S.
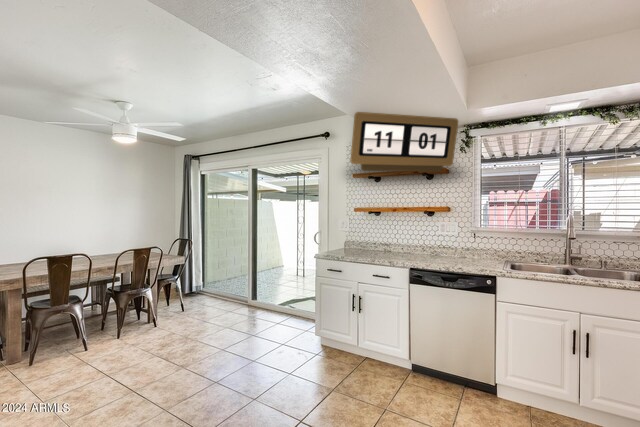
{"hour": 11, "minute": 1}
